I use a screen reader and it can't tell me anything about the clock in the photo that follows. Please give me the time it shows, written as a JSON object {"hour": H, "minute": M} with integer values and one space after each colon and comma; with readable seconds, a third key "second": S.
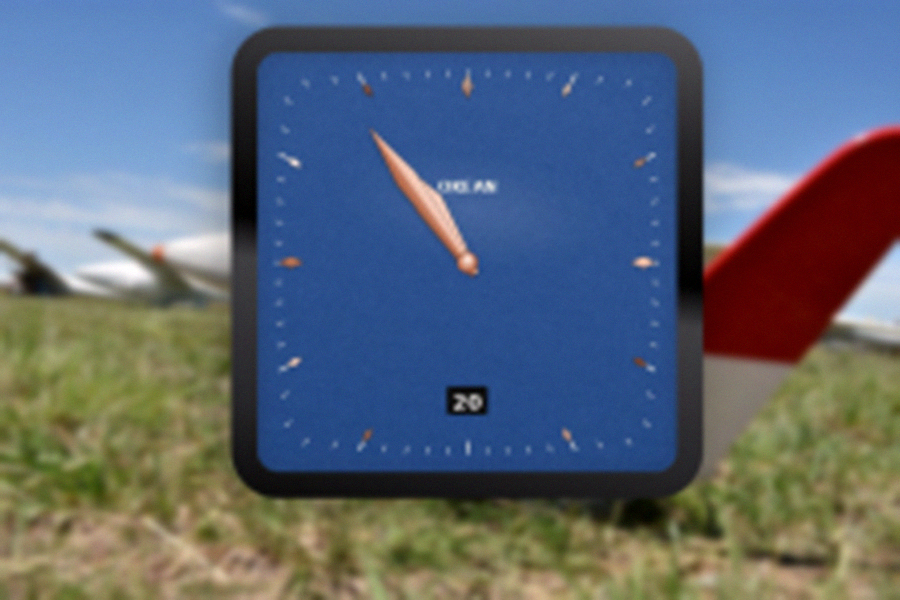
{"hour": 10, "minute": 54}
